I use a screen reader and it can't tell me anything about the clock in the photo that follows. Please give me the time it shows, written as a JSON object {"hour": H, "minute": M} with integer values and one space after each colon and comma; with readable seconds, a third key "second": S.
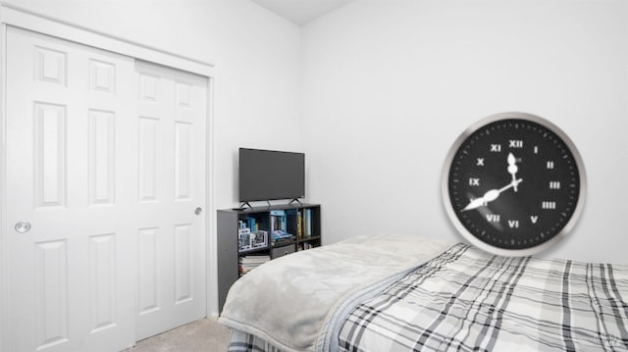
{"hour": 11, "minute": 40}
